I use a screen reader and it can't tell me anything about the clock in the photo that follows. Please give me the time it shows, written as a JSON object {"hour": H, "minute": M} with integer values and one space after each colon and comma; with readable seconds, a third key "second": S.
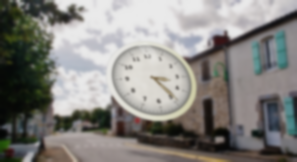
{"hour": 3, "minute": 24}
